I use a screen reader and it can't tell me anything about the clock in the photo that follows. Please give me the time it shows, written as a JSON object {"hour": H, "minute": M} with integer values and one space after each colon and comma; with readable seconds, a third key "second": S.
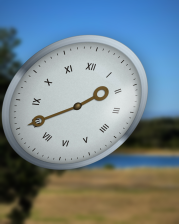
{"hour": 1, "minute": 40}
